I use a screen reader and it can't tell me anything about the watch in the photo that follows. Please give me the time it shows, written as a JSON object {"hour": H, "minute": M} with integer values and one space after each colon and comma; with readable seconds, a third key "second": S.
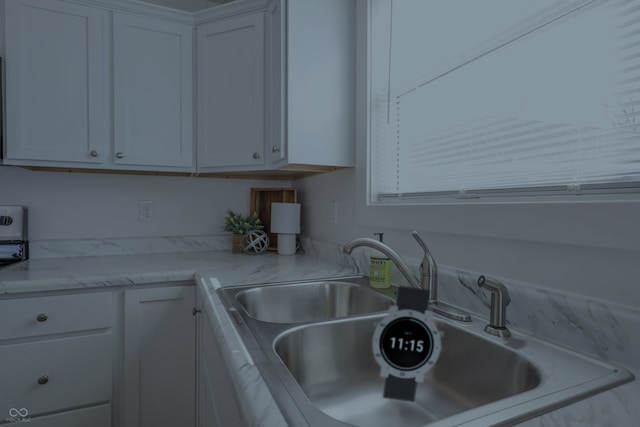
{"hour": 11, "minute": 15}
